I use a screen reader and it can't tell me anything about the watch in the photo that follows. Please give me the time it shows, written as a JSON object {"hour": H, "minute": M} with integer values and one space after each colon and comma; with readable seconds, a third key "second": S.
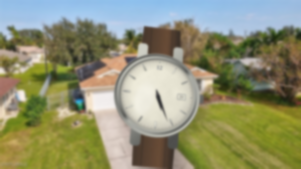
{"hour": 5, "minute": 26}
